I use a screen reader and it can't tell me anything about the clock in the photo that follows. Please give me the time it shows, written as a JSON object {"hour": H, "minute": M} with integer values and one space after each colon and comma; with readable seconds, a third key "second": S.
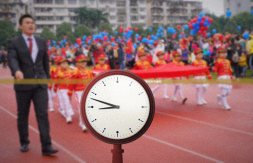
{"hour": 8, "minute": 48}
